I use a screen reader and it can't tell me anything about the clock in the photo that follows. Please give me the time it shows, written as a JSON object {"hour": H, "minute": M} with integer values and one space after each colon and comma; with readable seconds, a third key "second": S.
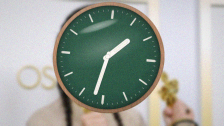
{"hour": 1, "minute": 32}
